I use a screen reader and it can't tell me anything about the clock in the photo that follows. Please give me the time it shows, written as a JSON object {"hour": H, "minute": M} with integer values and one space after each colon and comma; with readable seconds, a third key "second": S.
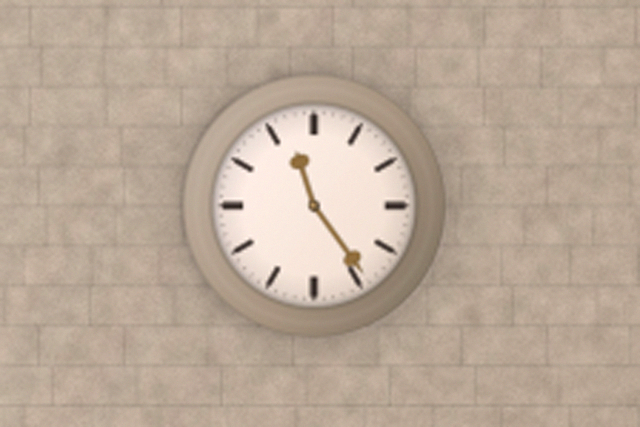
{"hour": 11, "minute": 24}
